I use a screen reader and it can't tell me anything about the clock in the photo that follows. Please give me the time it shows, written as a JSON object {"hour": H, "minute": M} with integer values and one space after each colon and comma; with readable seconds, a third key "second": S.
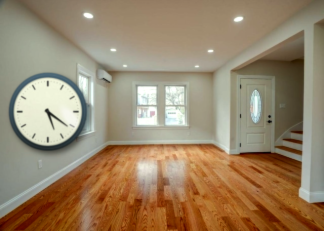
{"hour": 5, "minute": 21}
